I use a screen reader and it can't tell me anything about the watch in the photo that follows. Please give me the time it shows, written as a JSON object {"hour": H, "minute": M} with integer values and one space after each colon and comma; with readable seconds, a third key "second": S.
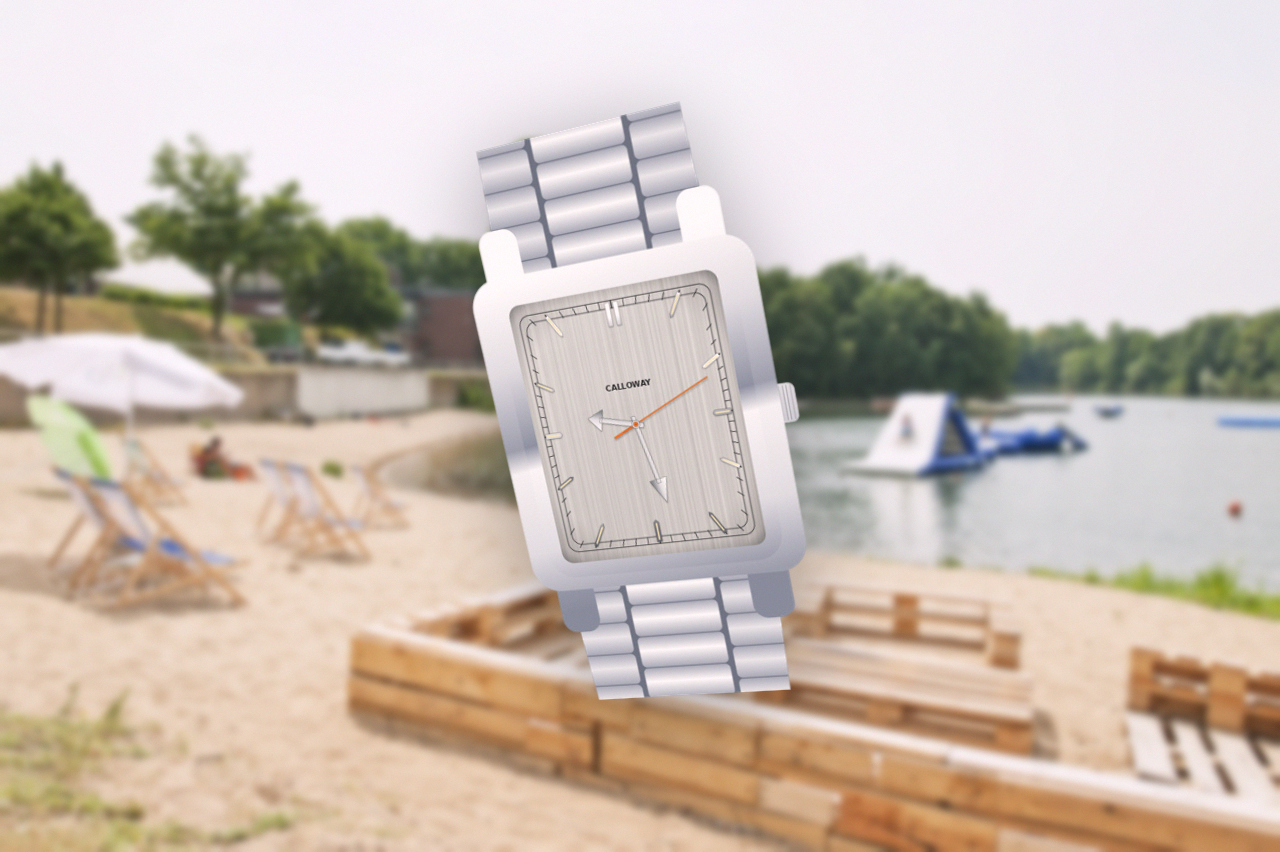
{"hour": 9, "minute": 28, "second": 11}
